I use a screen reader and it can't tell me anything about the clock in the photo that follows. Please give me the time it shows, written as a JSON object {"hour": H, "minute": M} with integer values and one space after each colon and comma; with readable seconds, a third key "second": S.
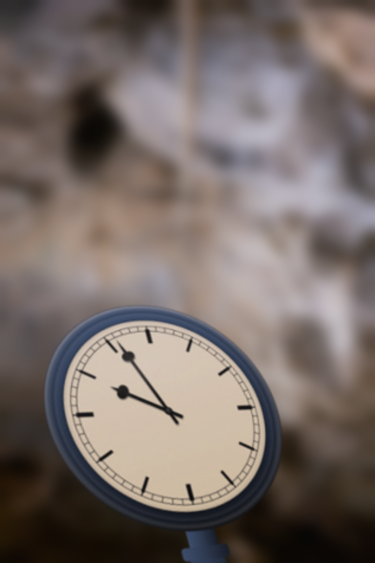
{"hour": 9, "minute": 56}
